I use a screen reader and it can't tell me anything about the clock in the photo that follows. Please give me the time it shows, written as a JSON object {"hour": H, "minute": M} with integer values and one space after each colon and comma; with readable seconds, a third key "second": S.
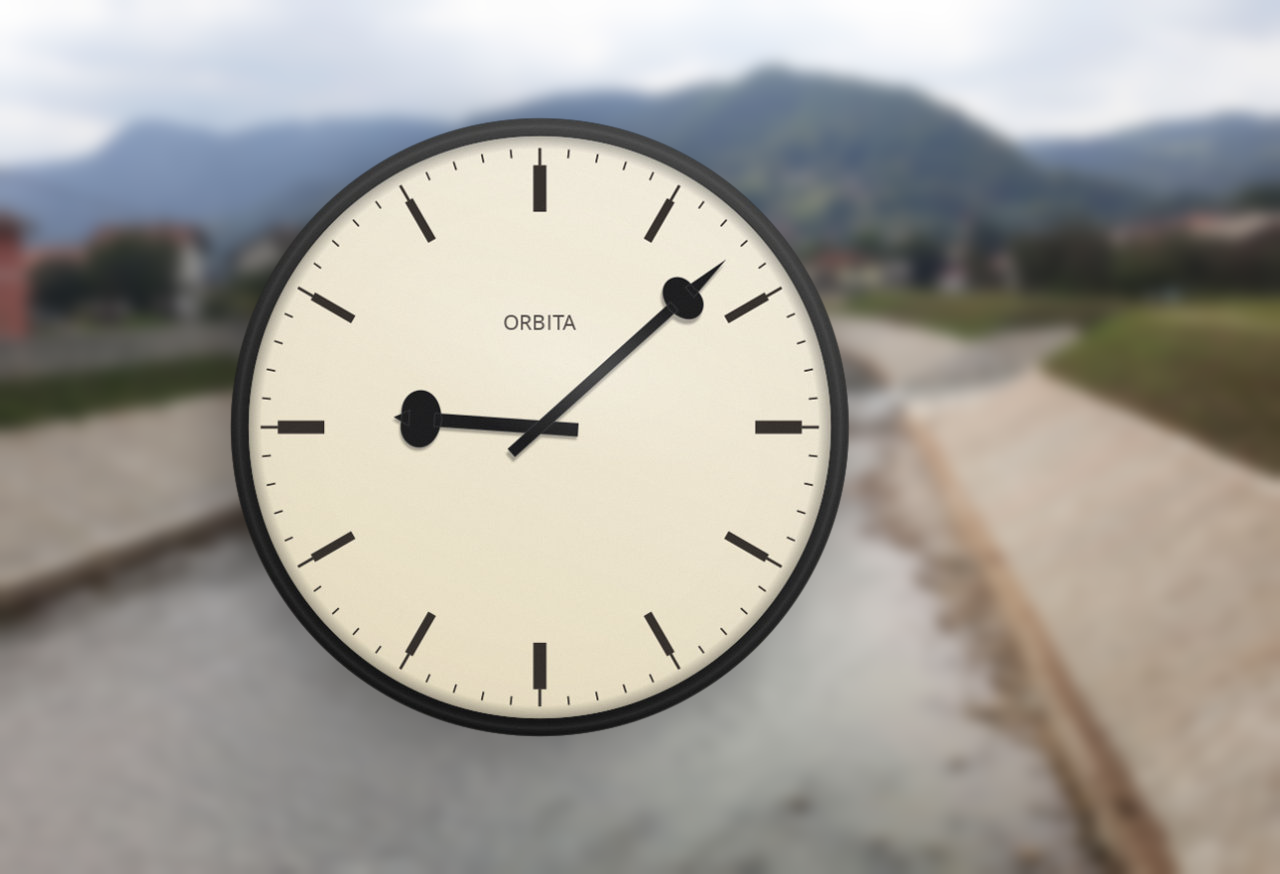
{"hour": 9, "minute": 8}
